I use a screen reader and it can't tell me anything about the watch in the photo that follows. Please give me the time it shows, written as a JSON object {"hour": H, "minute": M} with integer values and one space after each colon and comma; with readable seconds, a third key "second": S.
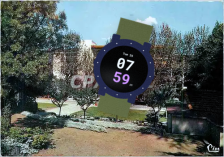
{"hour": 7, "minute": 59}
